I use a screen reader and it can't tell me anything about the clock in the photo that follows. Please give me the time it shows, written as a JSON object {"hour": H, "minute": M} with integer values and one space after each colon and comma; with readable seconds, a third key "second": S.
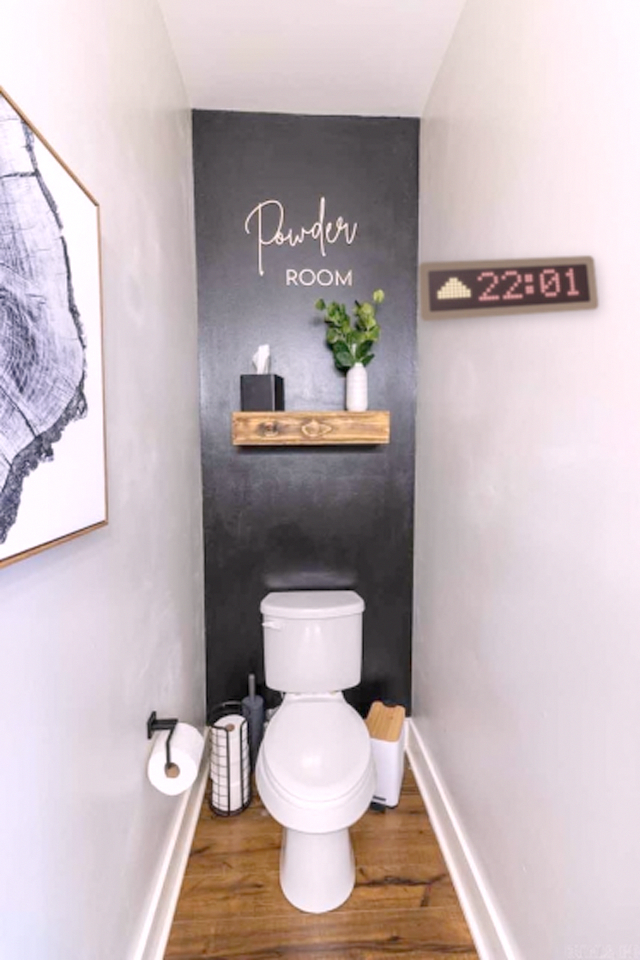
{"hour": 22, "minute": 1}
